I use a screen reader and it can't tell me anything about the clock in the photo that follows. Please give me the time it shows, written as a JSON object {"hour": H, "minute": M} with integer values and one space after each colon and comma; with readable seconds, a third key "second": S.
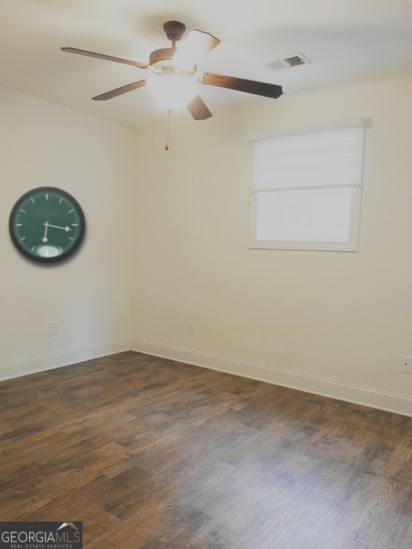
{"hour": 6, "minute": 17}
